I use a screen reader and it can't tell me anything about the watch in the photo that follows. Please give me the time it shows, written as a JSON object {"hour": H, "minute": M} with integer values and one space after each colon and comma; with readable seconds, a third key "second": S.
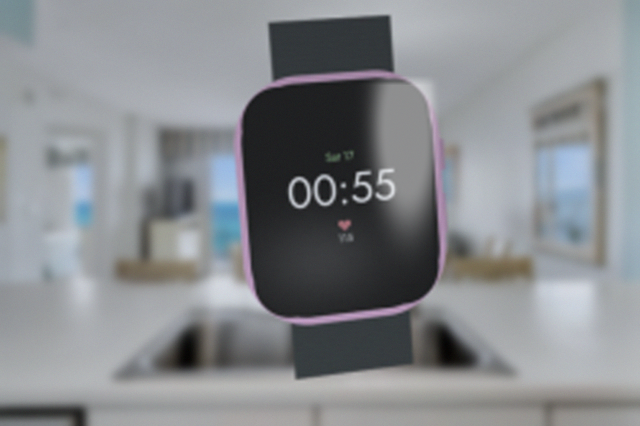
{"hour": 0, "minute": 55}
